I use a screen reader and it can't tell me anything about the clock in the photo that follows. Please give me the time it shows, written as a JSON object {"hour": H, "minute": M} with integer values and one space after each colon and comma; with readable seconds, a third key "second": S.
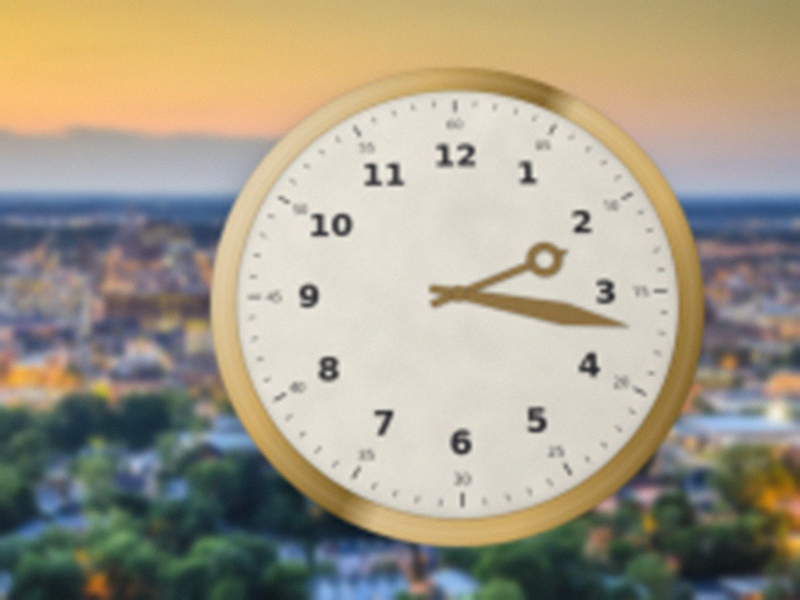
{"hour": 2, "minute": 17}
